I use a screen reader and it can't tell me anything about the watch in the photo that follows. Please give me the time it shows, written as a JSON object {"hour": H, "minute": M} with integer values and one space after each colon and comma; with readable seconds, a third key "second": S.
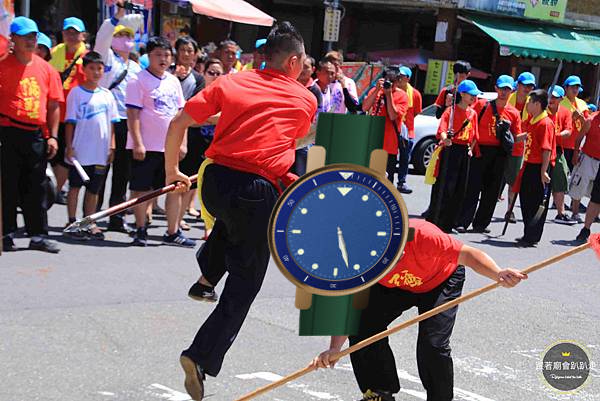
{"hour": 5, "minute": 27}
